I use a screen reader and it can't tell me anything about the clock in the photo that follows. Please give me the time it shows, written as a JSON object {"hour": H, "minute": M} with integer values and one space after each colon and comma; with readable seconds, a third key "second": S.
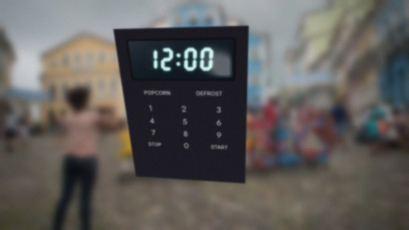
{"hour": 12, "minute": 0}
